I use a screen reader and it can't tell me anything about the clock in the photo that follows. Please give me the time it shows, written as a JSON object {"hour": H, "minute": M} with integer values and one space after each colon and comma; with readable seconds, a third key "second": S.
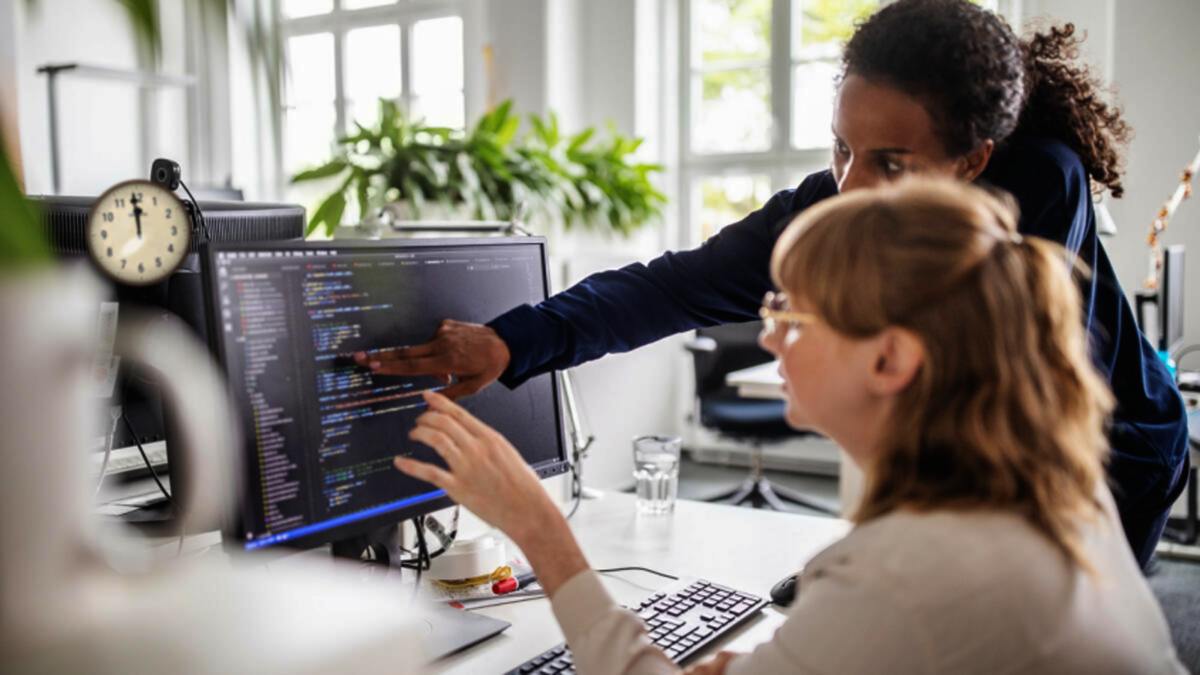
{"hour": 11, "minute": 59}
